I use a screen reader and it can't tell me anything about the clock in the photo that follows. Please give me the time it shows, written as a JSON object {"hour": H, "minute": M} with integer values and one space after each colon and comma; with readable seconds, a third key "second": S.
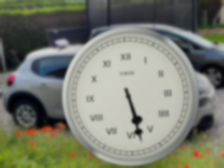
{"hour": 5, "minute": 28}
